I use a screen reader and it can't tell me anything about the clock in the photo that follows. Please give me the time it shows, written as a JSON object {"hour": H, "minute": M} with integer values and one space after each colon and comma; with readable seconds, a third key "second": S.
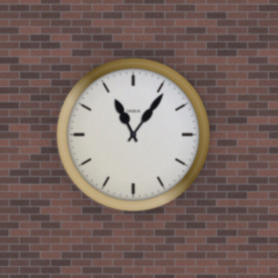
{"hour": 11, "minute": 6}
